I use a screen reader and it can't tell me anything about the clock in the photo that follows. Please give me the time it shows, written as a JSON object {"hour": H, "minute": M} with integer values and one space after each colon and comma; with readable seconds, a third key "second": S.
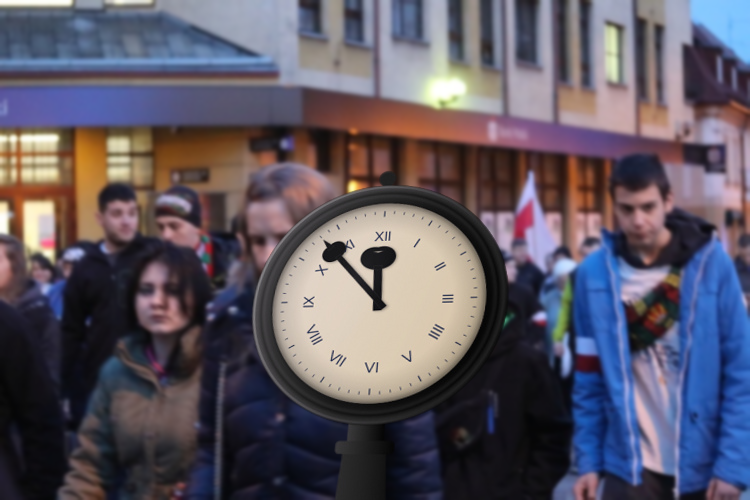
{"hour": 11, "minute": 53}
